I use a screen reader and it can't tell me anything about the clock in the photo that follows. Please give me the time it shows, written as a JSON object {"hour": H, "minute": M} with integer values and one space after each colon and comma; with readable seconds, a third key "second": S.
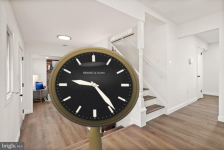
{"hour": 9, "minute": 24}
